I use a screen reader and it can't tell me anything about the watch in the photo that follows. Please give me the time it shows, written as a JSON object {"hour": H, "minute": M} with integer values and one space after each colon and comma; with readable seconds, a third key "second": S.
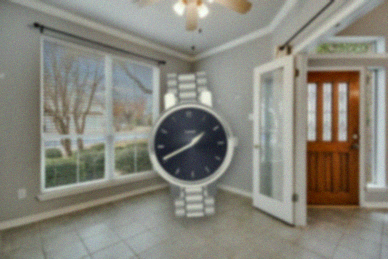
{"hour": 1, "minute": 41}
